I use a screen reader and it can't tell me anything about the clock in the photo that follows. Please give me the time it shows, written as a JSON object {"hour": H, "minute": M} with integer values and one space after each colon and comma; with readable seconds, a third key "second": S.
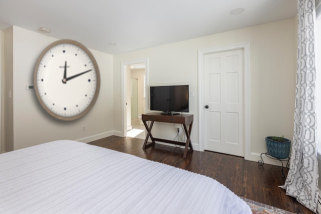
{"hour": 12, "minute": 12}
